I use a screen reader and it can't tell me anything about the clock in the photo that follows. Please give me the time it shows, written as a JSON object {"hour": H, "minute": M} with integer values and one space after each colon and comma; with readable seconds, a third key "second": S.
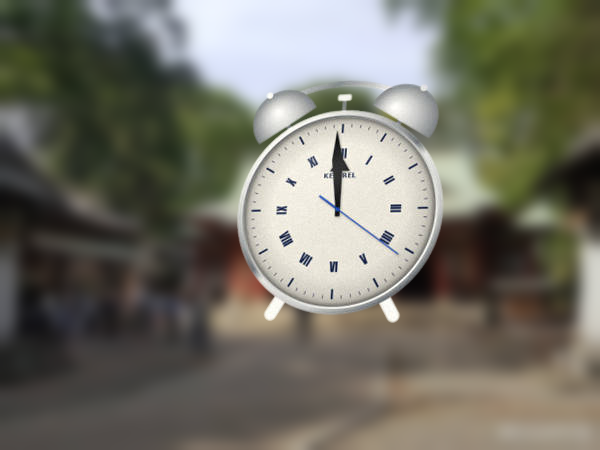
{"hour": 11, "minute": 59, "second": 21}
